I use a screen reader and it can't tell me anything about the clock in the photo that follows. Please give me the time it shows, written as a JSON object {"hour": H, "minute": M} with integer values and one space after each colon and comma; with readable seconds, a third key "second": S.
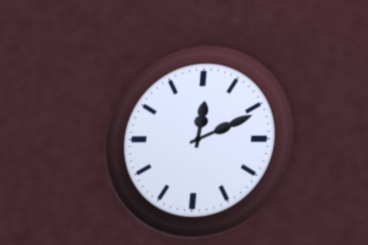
{"hour": 12, "minute": 11}
